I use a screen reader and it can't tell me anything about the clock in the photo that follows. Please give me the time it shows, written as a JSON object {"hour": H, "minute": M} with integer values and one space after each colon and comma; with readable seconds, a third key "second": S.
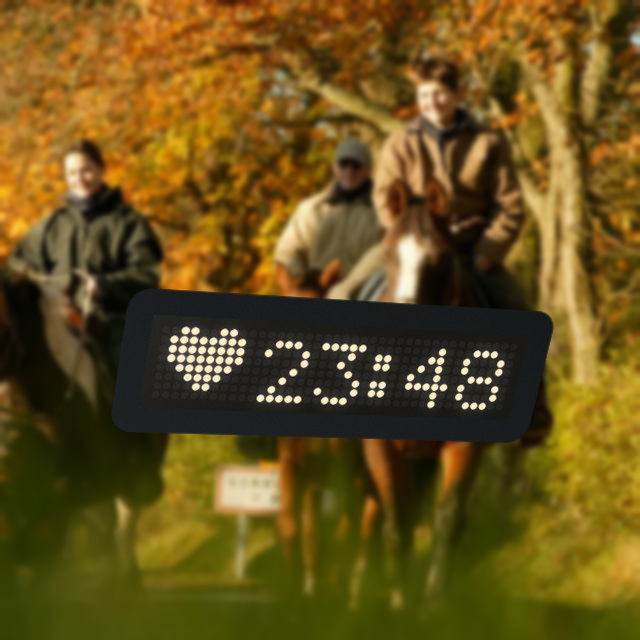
{"hour": 23, "minute": 48}
